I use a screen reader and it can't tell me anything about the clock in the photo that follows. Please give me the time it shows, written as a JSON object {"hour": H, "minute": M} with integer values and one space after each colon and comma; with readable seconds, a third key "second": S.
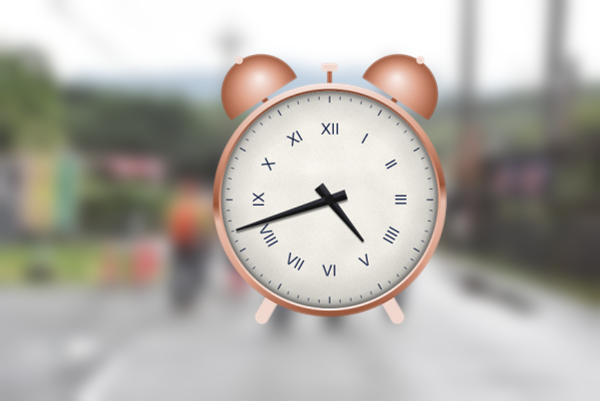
{"hour": 4, "minute": 42}
